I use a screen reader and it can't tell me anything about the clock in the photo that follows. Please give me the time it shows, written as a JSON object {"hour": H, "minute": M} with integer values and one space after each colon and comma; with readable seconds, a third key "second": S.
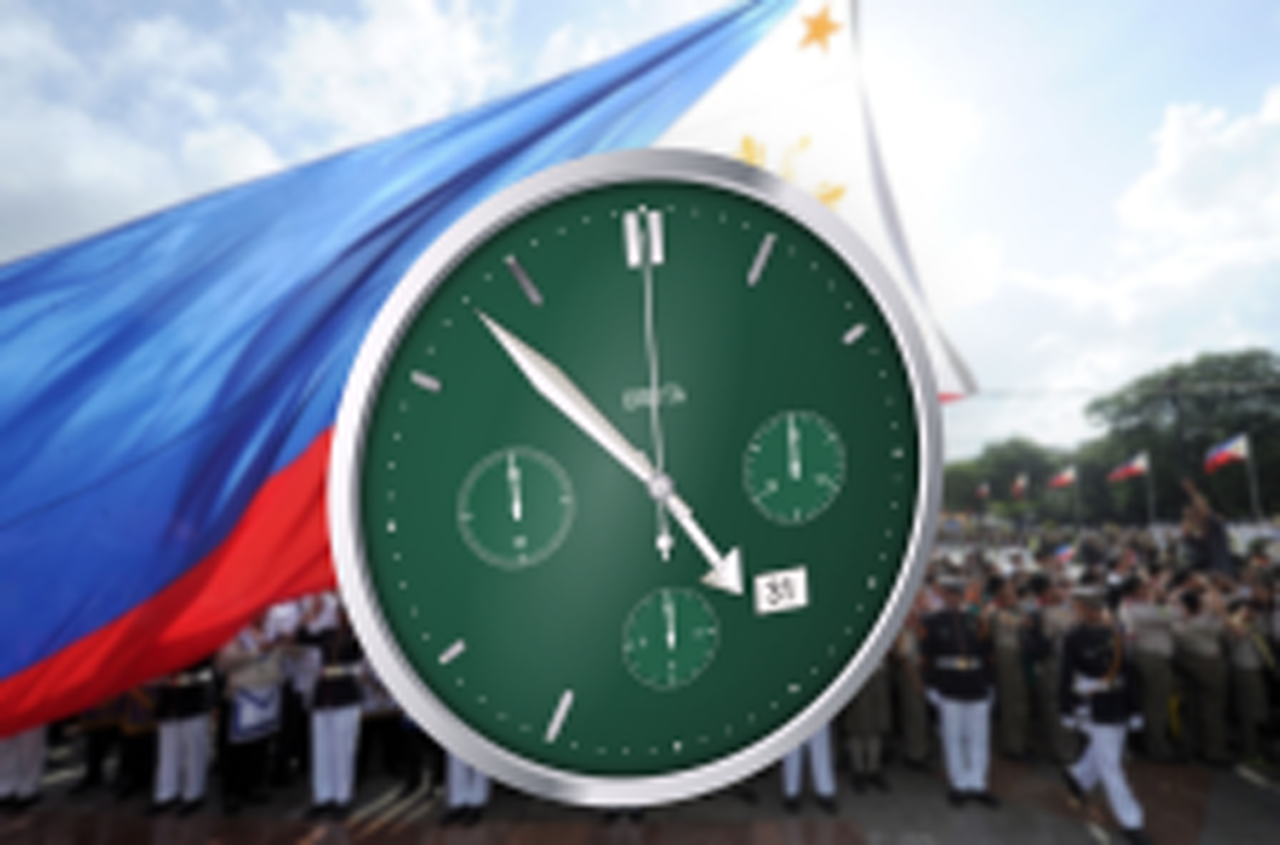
{"hour": 4, "minute": 53}
